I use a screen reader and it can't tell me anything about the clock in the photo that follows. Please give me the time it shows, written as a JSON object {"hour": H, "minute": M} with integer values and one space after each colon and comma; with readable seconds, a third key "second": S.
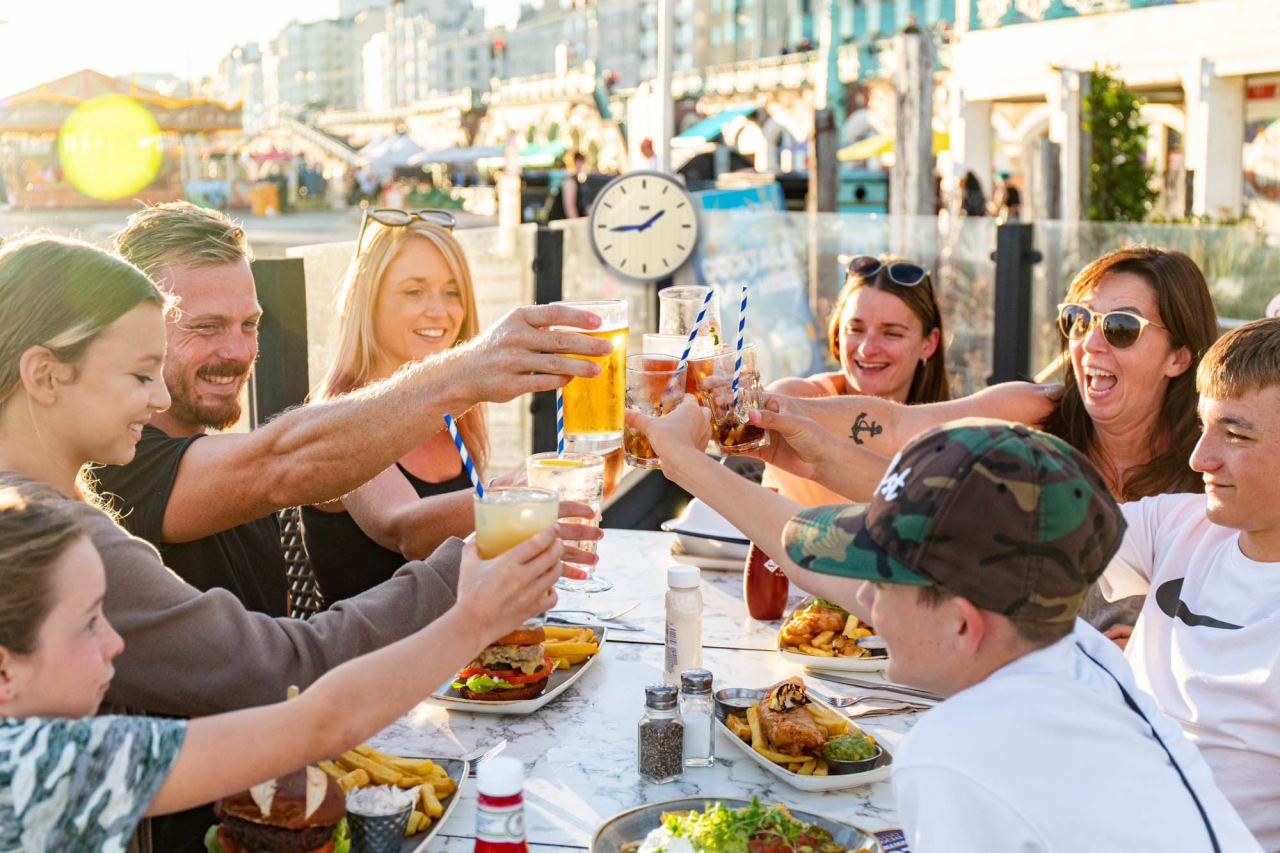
{"hour": 1, "minute": 44}
